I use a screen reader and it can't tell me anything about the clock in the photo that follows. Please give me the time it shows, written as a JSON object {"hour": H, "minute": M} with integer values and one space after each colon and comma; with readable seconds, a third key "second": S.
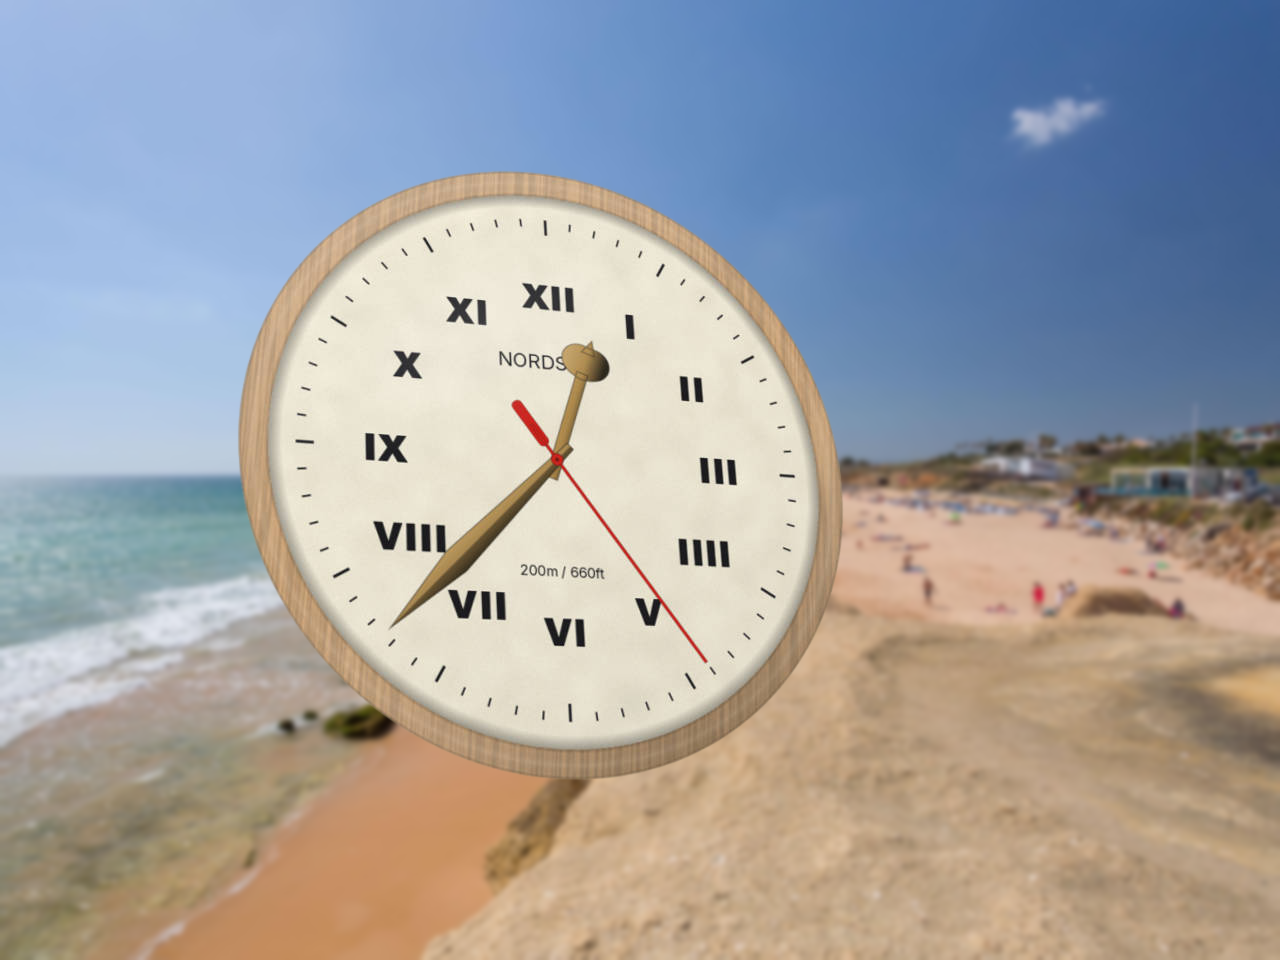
{"hour": 12, "minute": 37, "second": 24}
